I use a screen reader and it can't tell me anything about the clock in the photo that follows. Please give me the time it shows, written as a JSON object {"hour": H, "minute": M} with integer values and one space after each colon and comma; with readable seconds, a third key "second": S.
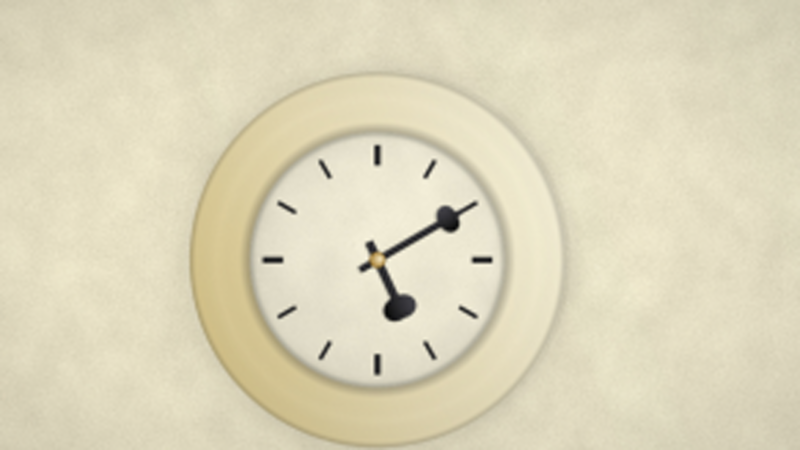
{"hour": 5, "minute": 10}
